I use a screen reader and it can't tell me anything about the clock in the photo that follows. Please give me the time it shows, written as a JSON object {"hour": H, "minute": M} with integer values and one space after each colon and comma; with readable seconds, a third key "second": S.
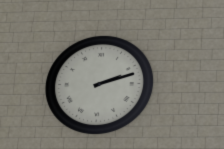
{"hour": 2, "minute": 12}
